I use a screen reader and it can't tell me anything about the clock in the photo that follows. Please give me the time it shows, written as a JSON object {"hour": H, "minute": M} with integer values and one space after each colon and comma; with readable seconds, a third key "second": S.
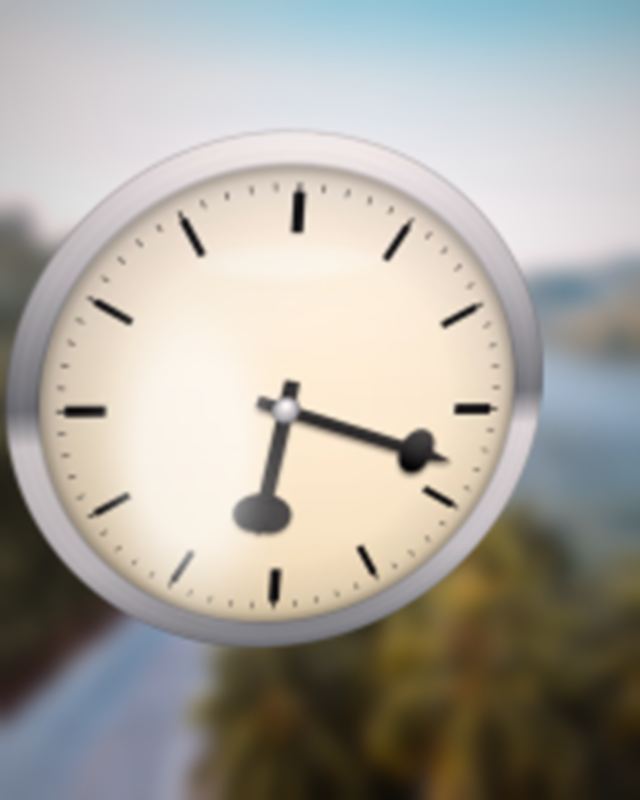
{"hour": 6, "minute": 18}
